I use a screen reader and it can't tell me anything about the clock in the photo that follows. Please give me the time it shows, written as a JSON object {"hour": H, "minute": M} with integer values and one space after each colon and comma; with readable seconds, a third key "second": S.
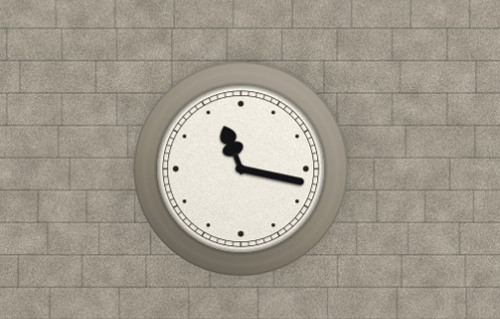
{"hour": 11, "minute": 17}
